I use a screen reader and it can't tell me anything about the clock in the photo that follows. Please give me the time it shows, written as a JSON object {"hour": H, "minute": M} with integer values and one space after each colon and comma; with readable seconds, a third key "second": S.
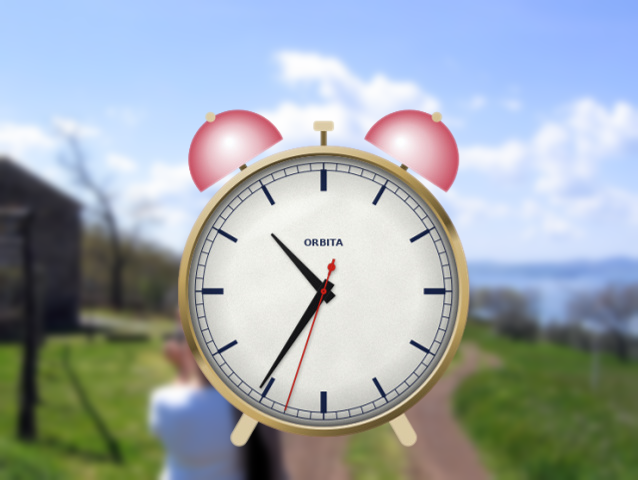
{"hour": 10, "minute": 35, "second": 33}
